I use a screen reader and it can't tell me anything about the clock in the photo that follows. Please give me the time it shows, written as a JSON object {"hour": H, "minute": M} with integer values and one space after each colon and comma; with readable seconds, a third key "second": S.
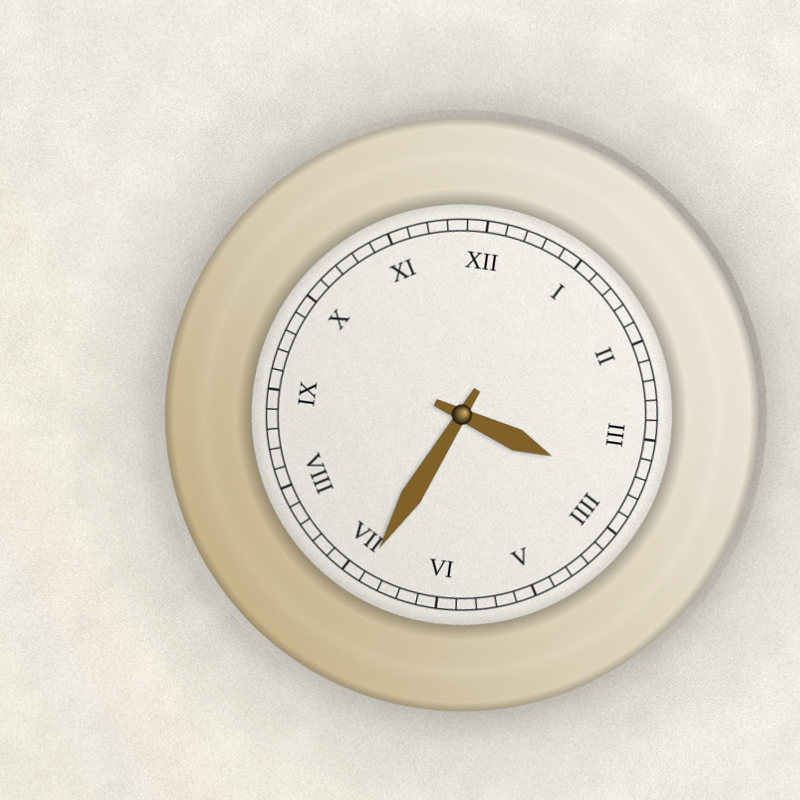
{"hour": 3, "minute": 34}
